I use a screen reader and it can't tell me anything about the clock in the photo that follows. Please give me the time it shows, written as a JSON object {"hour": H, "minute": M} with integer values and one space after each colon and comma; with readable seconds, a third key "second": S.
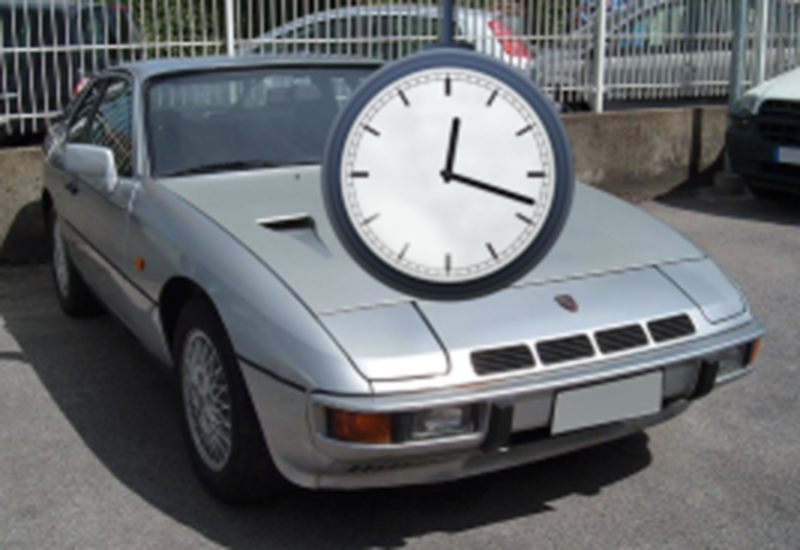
{"hour": 12, "minute": 18}
